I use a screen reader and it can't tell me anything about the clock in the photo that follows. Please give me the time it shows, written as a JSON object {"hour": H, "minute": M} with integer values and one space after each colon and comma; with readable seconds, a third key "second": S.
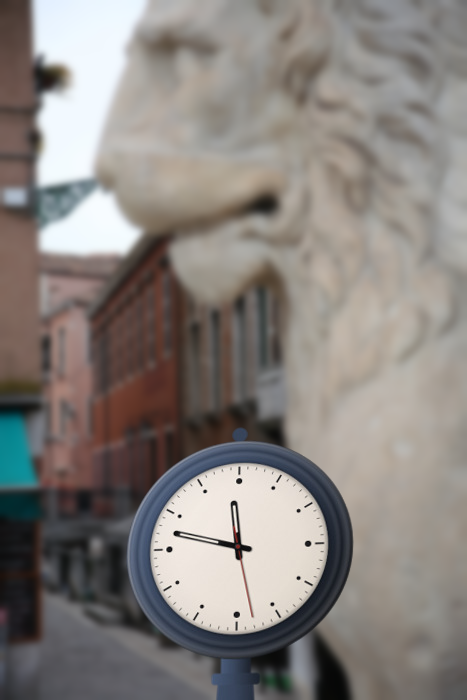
{"hour": 11, "minute": 47, "second": 28}
